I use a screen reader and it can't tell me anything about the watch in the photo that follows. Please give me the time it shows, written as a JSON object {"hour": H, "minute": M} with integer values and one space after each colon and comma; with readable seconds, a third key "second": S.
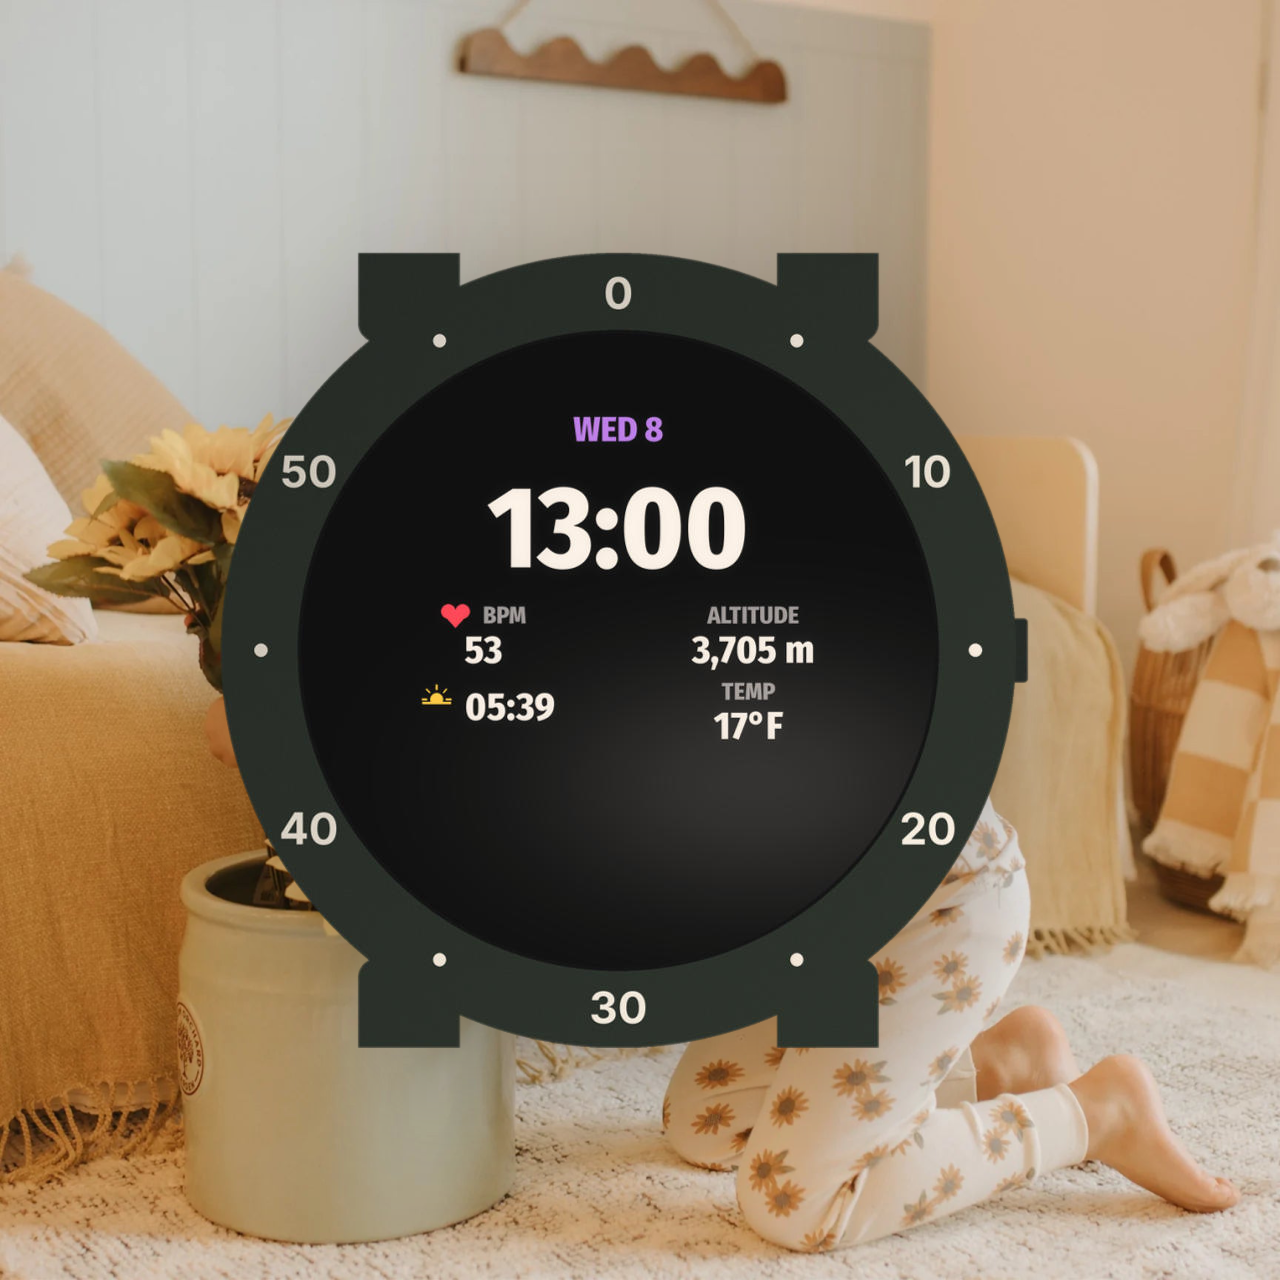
{"hour": 13, "minute": 0}
